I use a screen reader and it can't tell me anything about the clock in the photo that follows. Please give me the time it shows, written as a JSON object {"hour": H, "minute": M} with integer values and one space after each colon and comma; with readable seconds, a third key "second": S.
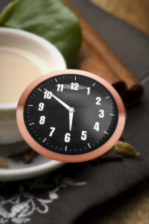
{"hour": 5, "minute": 51}
